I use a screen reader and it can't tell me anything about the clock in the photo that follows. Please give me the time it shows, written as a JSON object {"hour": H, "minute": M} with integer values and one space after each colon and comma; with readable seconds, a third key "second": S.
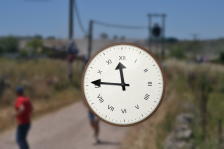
{"hour": 11, "minute": 46}
